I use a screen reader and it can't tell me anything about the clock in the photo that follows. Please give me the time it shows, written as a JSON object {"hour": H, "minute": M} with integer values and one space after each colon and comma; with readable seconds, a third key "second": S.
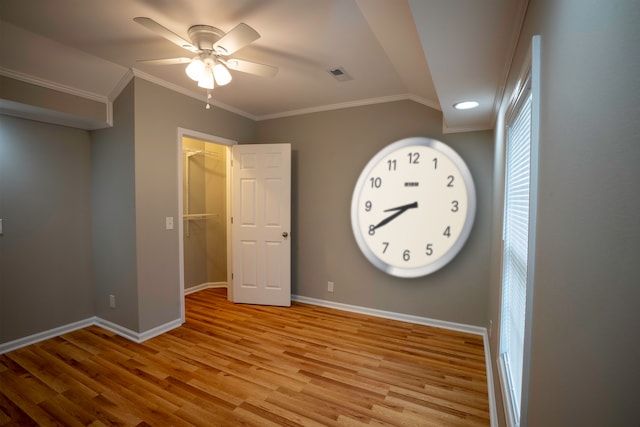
{"hour": 8, "minute": 40}
